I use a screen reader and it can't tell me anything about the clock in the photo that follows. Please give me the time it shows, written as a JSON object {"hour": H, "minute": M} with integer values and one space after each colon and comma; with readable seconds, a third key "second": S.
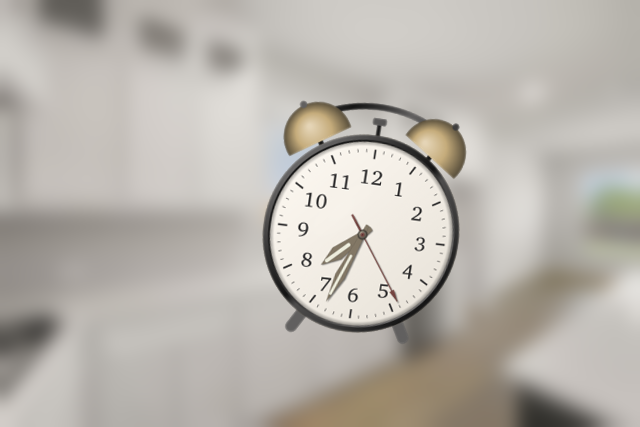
{"hour": 7, "minute": 33, "second": 24}
